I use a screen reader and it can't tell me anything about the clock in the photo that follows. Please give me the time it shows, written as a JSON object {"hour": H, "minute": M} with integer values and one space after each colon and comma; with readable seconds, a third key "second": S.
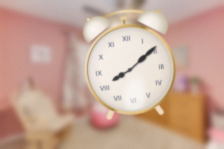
{"hour": 8, "minute": 9}
